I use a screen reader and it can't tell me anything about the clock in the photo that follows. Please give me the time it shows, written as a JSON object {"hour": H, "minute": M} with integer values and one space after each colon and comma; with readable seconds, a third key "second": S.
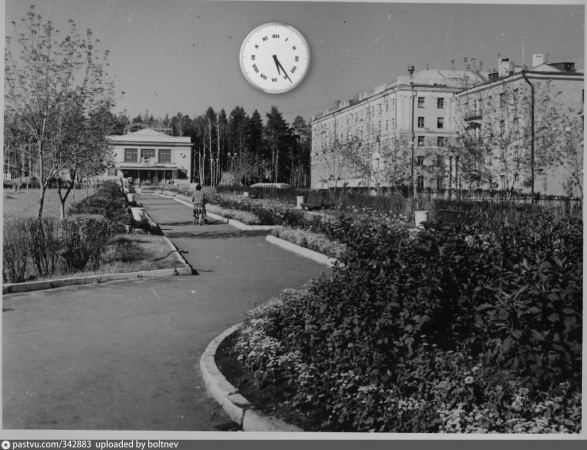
{"hour": 5, "minute": 24}
